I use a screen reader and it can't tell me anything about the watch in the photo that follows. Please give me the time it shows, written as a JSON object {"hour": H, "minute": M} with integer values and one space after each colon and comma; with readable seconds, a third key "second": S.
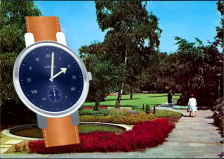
{"hour": 2, "minute": 2}
